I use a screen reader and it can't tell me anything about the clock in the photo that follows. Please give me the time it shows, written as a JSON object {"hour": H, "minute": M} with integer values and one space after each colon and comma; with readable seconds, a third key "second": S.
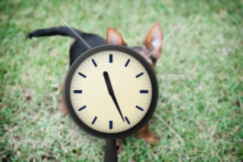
{"hour": 11, "minute": 26}
